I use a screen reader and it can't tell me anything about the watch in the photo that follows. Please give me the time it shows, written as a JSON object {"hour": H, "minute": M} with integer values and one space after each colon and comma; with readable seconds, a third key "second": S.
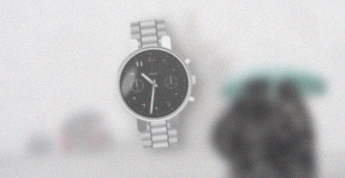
{"hour": 10, "minute": 32}
